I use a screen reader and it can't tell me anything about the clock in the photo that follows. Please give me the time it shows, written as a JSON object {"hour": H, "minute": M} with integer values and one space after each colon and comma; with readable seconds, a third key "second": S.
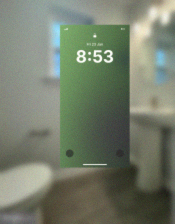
{"hour": 8, "minute": 53}
